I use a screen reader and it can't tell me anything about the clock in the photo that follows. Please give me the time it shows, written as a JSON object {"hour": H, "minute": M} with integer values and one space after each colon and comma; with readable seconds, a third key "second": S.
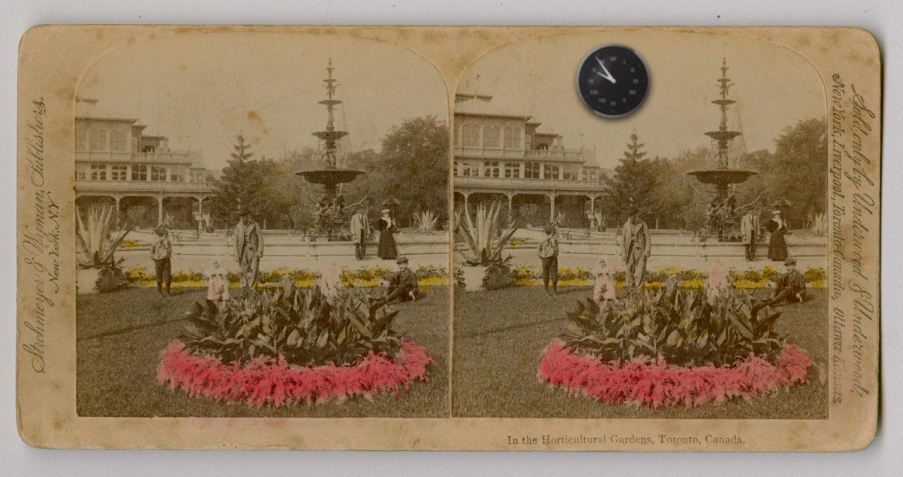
{"hour": 9, "minute": 54}
